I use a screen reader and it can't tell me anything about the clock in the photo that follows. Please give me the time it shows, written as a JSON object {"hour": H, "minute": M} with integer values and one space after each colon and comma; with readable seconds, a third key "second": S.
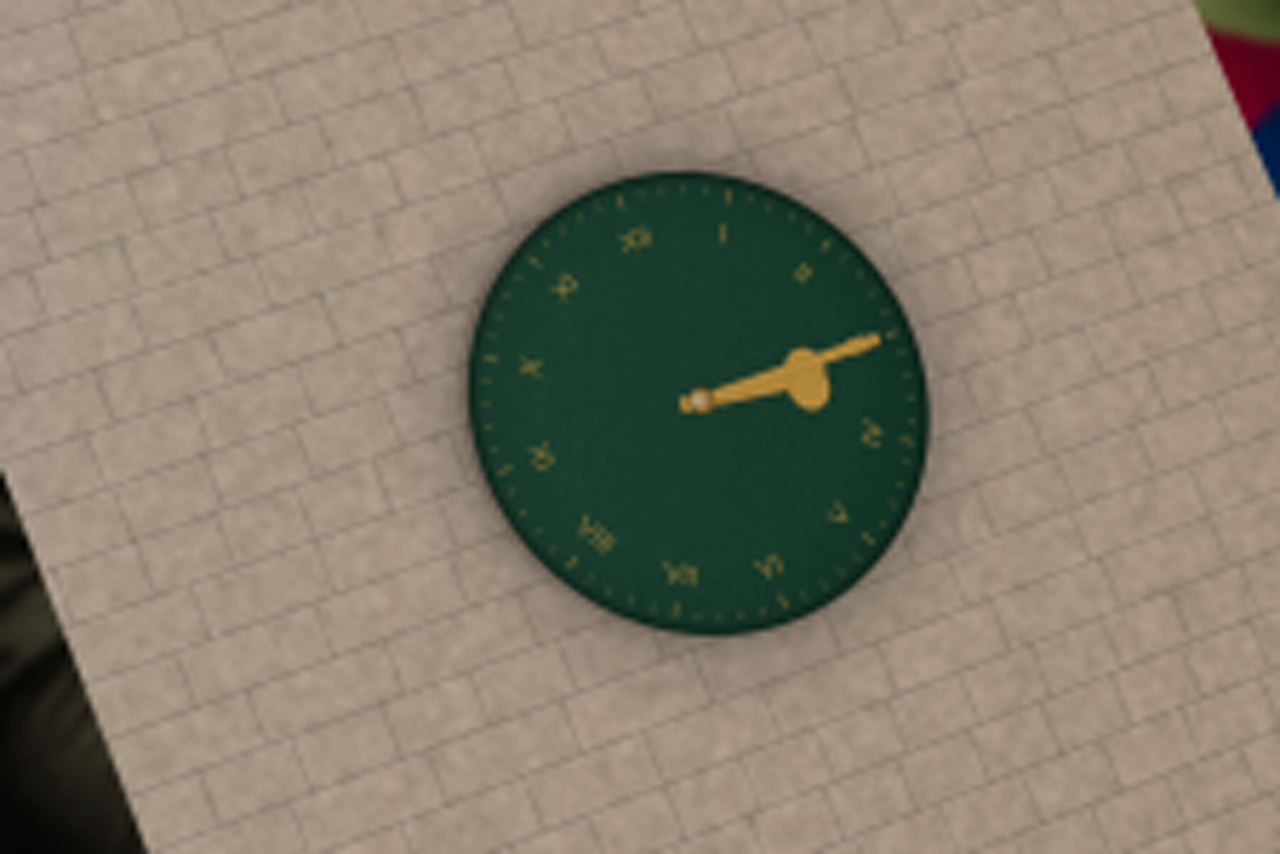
{"hour": 3, "minute": 15}
